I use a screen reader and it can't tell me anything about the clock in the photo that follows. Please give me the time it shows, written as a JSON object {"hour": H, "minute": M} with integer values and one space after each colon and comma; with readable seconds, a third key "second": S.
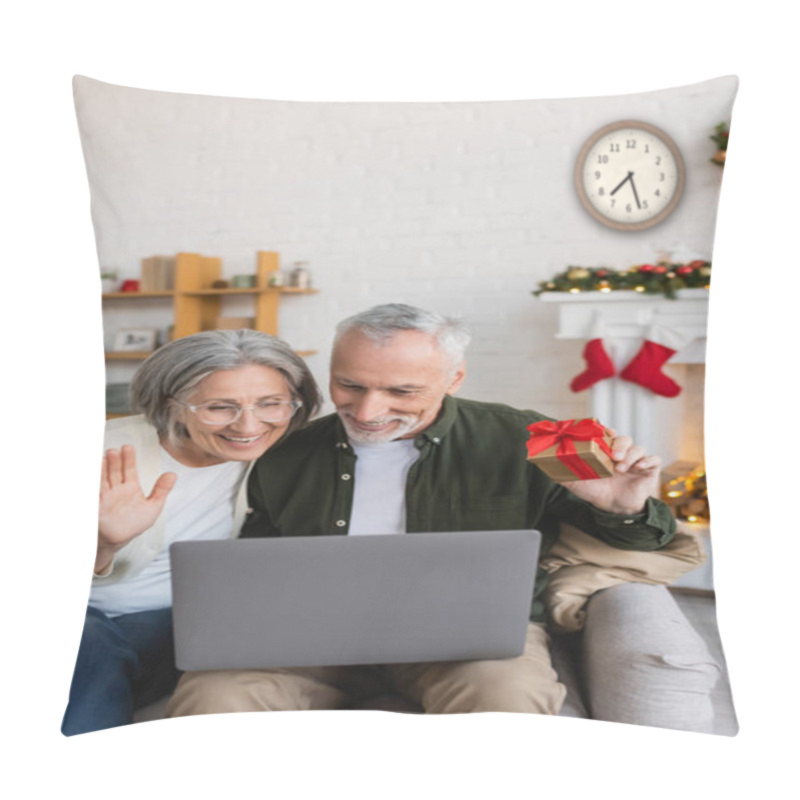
{"hour": 7, "minute": 27}
